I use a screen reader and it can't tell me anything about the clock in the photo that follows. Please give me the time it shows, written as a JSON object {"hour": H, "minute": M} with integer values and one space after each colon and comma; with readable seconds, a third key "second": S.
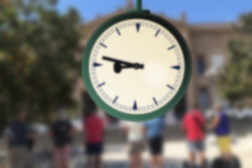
{"hour": 8, "minute": 47}
